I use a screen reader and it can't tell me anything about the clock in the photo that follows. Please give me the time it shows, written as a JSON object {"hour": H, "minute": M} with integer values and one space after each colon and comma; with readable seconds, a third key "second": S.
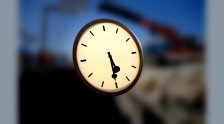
{"hour": 5, "minute": 30}
